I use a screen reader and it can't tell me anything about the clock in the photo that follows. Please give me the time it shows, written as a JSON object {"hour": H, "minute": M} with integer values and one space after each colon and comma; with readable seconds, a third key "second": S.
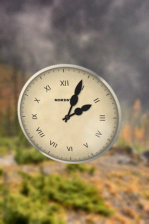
{"hour": 2, "minute": 4}
